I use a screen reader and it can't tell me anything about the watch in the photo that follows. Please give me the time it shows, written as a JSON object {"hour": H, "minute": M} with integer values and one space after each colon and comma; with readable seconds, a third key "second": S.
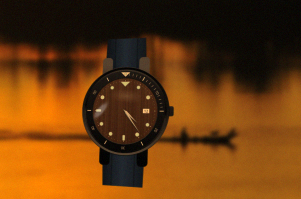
{"hour": 4, "minute": 24}
